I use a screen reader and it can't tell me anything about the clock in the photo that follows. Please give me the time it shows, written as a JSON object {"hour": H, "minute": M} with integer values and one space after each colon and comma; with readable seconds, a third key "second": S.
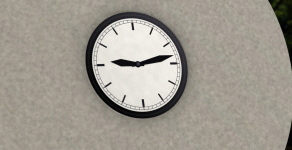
{"hour": 9, "minute": 13}
